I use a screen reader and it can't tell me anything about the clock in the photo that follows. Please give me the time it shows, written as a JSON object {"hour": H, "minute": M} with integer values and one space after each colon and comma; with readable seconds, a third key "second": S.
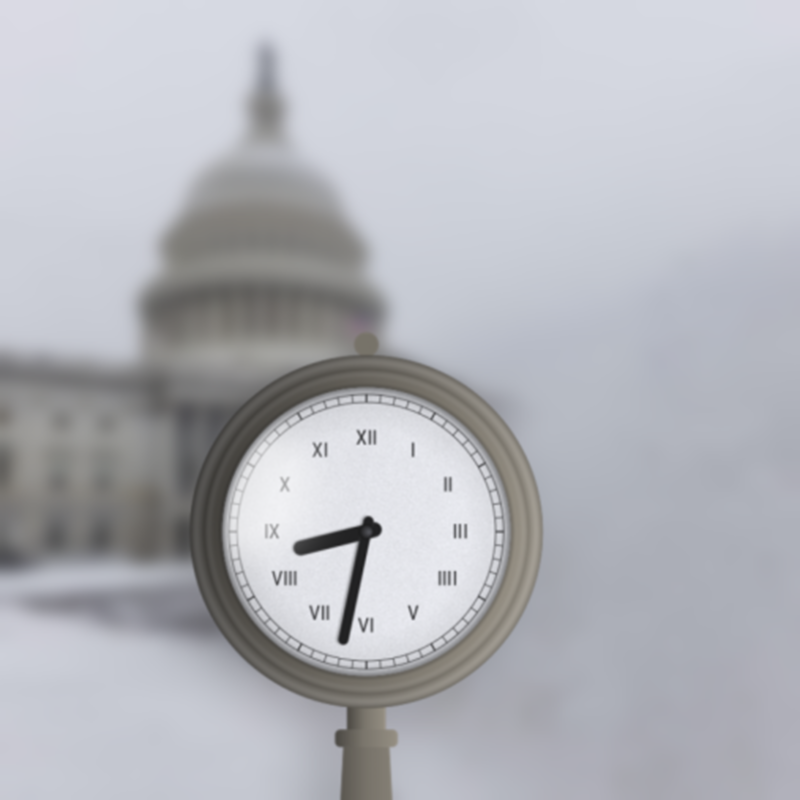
{"hour": 8, "minute": 32}
